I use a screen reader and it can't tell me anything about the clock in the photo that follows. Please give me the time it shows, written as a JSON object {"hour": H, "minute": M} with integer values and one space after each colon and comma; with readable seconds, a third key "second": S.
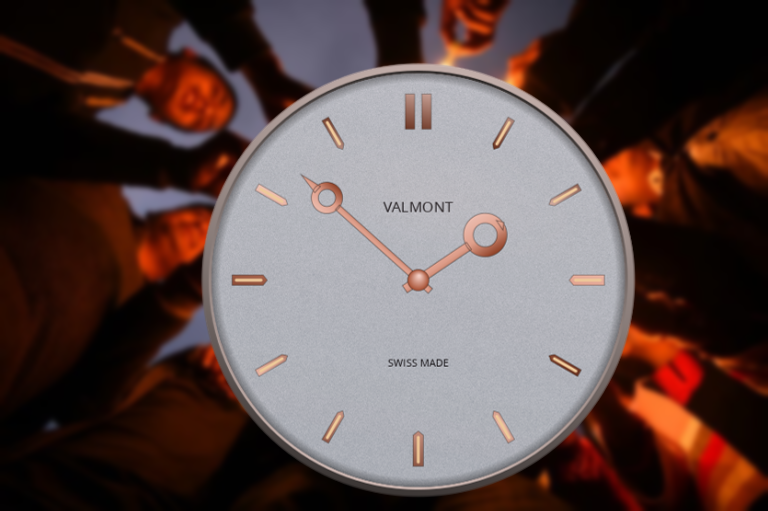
{"hour": 1, "minute": 52}
